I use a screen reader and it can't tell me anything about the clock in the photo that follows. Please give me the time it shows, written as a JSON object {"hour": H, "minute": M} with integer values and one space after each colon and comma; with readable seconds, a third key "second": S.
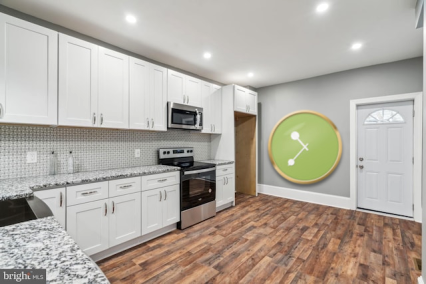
{"hour": 10, "minute": 37}
